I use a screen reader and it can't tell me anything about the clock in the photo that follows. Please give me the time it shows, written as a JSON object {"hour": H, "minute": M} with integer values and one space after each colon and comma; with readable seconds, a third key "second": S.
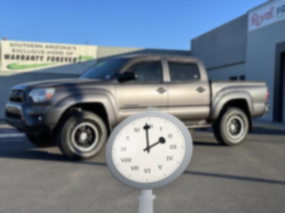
{"hour": 1, "minute": 59}
